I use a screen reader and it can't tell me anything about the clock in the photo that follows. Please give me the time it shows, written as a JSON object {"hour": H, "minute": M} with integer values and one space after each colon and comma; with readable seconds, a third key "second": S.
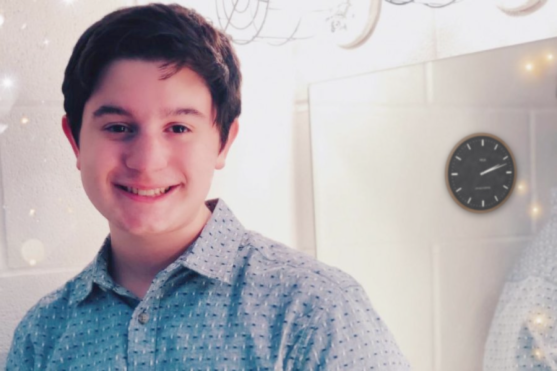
{"hour": 2, "minute": 12}
